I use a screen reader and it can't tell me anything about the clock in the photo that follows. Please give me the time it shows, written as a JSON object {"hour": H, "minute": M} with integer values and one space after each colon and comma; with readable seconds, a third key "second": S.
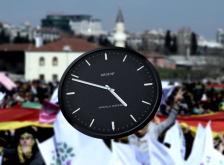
{"hour": 4, "minute": 49}
